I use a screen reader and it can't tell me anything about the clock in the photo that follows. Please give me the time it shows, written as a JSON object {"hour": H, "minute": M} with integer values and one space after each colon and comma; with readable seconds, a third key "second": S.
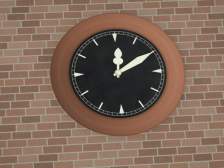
{"hour": 12, "minute": 10}
